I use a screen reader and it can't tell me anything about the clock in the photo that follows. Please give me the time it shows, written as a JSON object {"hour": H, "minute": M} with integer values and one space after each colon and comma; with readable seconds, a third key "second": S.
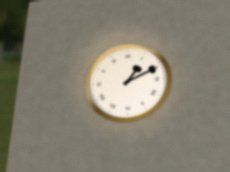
{"hour": 1, "minute": 11}
